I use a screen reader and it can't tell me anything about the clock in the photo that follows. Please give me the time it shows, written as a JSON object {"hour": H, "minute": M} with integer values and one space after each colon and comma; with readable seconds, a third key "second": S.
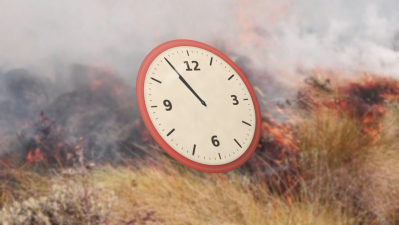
{"hour": 10, "minute": 55}
